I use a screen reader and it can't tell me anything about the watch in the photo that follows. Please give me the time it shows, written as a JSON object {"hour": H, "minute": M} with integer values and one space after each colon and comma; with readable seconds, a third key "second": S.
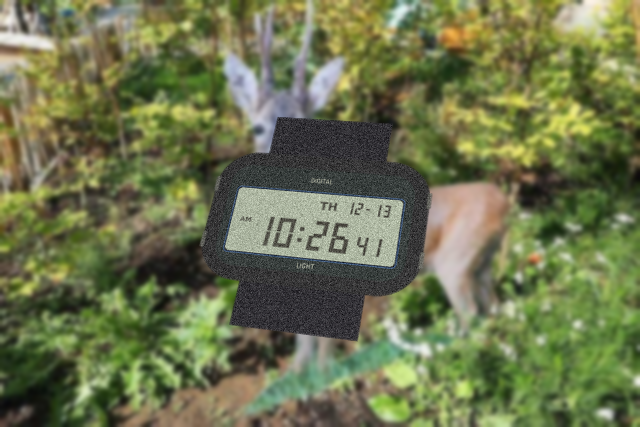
{"hour": 10, "minute": 26, "second": 41}
